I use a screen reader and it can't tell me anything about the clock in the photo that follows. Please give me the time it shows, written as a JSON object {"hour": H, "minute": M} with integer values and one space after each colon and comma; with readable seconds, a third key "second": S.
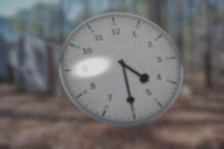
{"hour": 4, "minute": 30}
